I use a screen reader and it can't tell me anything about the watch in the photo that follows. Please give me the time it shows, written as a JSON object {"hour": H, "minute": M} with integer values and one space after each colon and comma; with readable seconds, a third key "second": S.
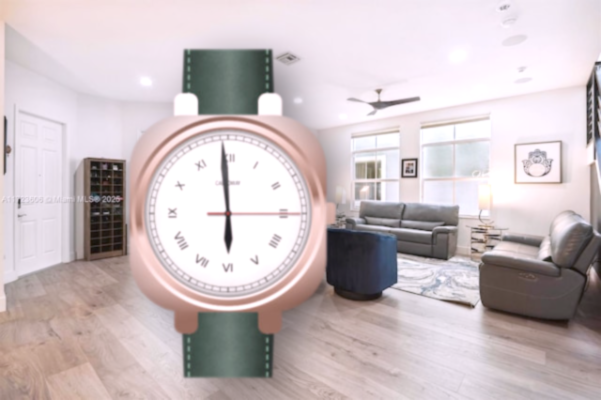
{"hour": 5, "minute": 59, "second": 15}
